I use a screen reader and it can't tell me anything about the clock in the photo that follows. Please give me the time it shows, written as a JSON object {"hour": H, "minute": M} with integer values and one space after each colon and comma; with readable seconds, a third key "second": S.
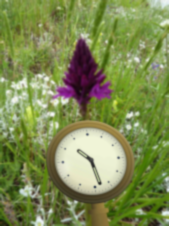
{"hour": 10, "minute": 28}
